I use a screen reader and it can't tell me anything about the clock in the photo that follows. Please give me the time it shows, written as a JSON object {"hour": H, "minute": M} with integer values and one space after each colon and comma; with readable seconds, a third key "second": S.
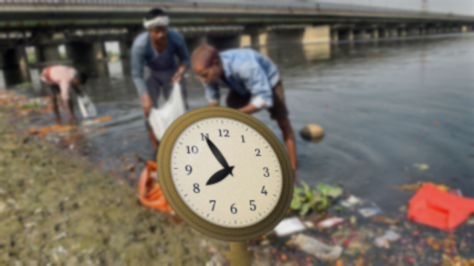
{"hour": 7, "minute": 55}
